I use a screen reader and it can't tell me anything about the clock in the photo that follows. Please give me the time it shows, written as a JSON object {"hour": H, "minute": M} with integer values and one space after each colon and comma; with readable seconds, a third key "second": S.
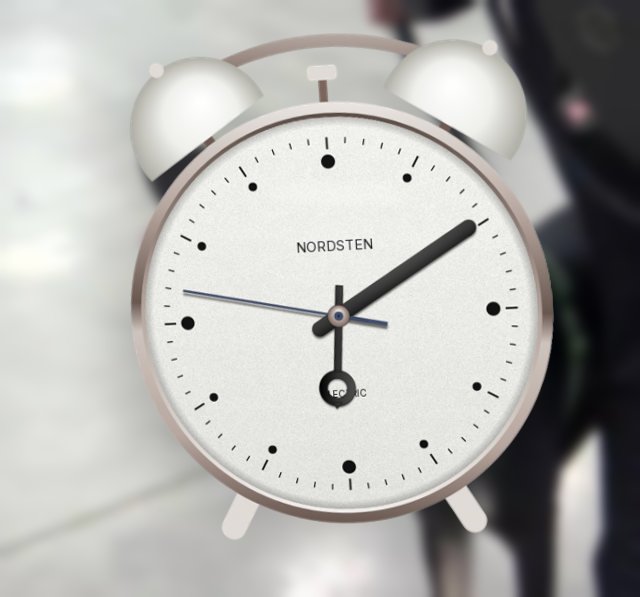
{"hour": 6, "minute": 9, "second": 47}
